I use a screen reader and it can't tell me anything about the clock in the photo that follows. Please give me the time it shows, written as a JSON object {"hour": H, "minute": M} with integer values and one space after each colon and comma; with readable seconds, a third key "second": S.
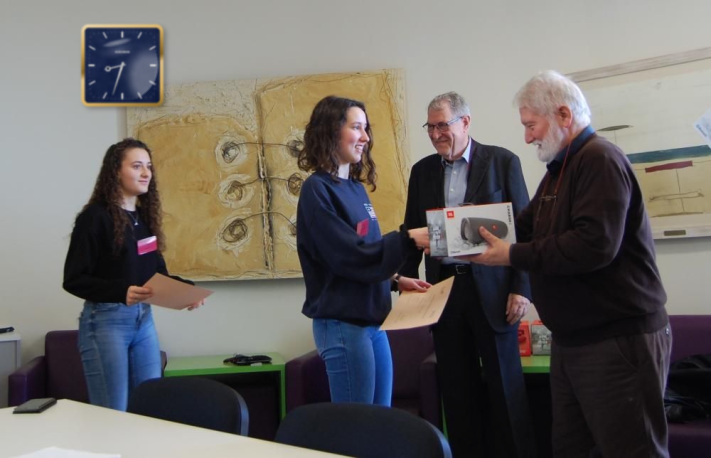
{"hour": 8, "minute": 33}
